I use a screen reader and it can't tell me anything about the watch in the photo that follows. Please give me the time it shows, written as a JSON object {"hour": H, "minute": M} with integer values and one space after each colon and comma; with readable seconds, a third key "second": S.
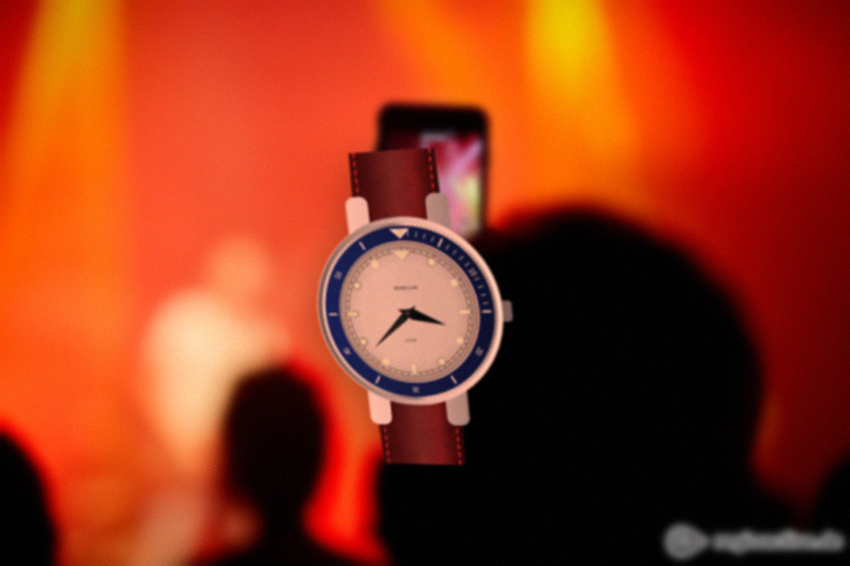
{"hour": 3, "minute": 38}
